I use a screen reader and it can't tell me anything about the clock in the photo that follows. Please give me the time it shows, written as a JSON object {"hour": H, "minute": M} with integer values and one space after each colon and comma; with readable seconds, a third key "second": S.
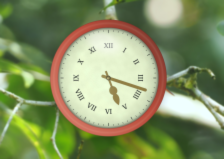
{"hour": 5, "minute": 18}
